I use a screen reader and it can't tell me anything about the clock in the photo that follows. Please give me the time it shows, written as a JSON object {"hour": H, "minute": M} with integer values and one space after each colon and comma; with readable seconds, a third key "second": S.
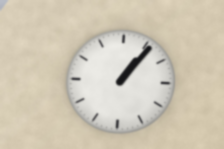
{"hour": 1, "minute": 6}
